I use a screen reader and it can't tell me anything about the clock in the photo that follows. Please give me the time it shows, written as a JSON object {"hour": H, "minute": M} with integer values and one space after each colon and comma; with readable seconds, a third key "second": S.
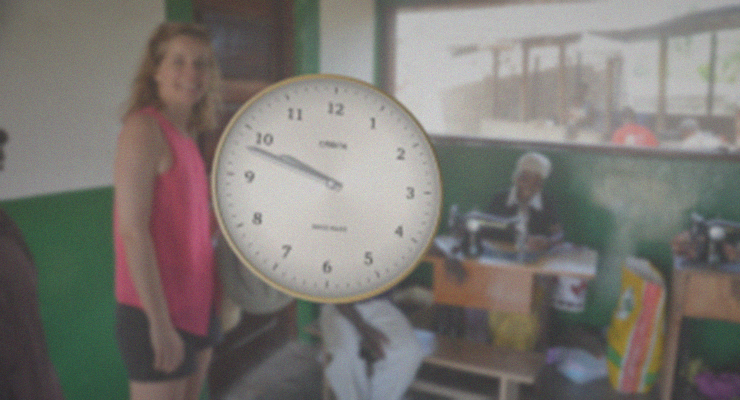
{"hour": 9, "minute": 48}
